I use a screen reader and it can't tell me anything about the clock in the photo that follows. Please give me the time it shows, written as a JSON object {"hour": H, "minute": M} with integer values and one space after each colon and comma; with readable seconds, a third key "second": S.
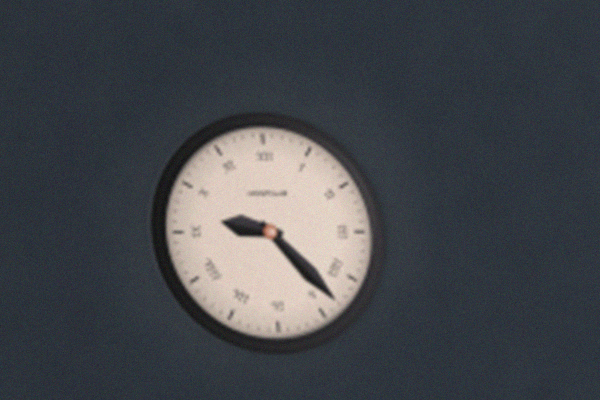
{"hour": 9, "minute": 23}
